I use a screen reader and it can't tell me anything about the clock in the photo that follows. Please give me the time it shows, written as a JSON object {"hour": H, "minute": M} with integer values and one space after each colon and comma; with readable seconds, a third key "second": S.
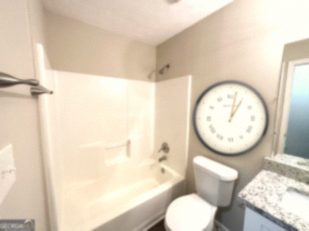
{"hour": 1, "minute": 2}
